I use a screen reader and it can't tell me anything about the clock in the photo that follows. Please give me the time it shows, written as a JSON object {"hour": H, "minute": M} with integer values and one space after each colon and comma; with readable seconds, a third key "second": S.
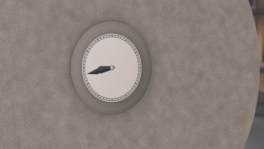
{"hour": 8, "minute": 43}
